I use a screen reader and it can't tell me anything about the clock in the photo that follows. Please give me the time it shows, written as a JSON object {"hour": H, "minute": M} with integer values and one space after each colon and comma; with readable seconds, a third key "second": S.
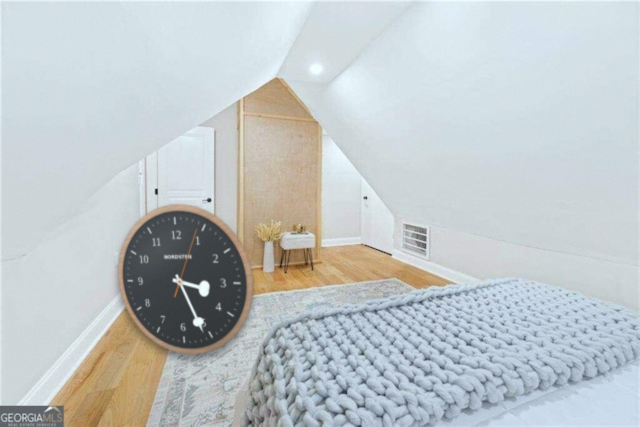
{"hour": 3, "minute": 26, "second": 4}
